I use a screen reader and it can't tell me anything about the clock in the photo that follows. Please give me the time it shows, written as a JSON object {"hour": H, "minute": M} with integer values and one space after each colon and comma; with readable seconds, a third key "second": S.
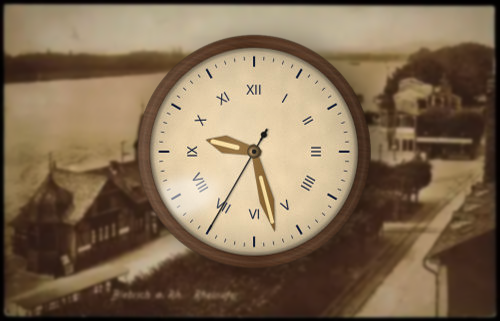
{"hour": 9, "minute": 27, "second": 35}
